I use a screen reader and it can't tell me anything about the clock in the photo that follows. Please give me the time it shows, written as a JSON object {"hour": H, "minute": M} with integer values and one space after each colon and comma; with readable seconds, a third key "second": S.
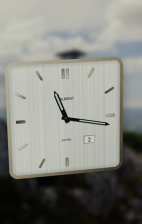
{"hour": 11, "minute": 17}
